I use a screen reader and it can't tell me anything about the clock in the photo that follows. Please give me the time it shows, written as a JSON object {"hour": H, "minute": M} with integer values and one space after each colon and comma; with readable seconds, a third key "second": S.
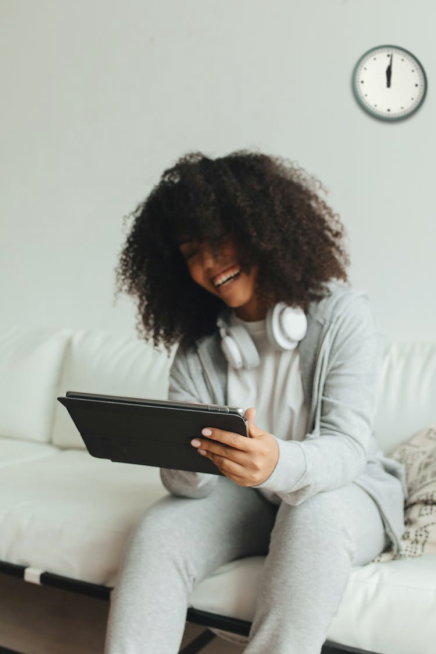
{"hour": 12, "minute": 1}
